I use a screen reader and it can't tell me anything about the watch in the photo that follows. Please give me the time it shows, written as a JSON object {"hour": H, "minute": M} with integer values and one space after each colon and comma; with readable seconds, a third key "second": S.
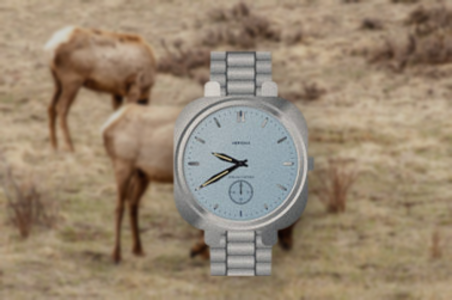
{"hour": 9, "minute": 40}
